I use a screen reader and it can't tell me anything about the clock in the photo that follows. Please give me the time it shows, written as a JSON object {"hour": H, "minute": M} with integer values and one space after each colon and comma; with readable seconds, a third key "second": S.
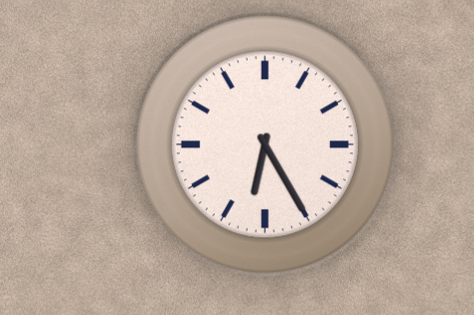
{"hour": 6, "minute": 25}
